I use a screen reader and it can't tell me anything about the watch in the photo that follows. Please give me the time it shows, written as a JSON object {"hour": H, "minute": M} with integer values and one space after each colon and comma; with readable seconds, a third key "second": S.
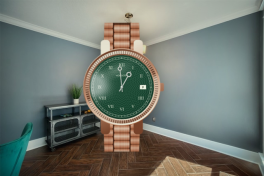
{"hour": 12, "minute": 59}
